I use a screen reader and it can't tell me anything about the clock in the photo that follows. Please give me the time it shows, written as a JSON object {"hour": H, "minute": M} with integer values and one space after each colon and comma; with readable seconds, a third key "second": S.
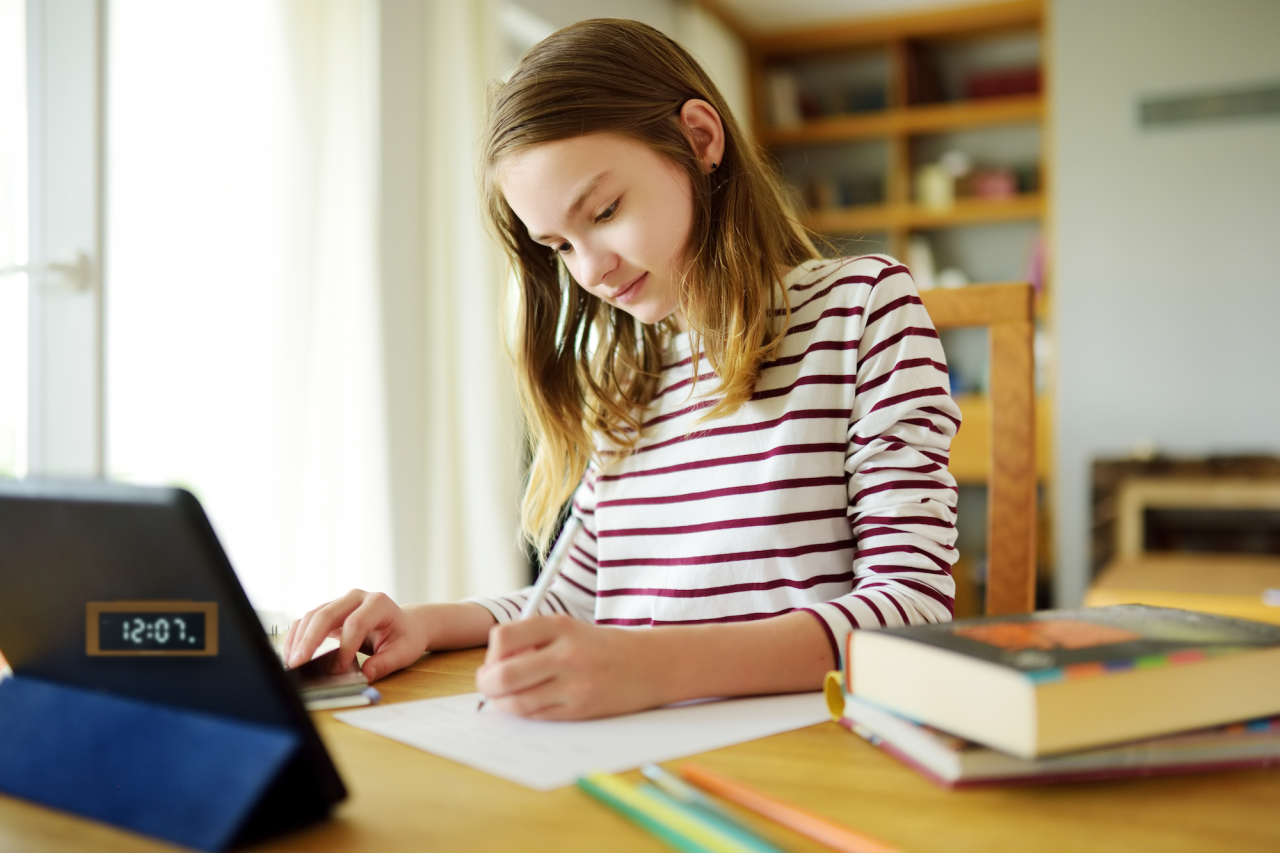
{"hour": 12, "minute": 7}
